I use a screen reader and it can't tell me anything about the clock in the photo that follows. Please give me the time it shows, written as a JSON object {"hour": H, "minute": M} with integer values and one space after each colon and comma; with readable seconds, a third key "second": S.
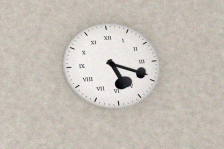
{"hour": 5, "minute": 19}
